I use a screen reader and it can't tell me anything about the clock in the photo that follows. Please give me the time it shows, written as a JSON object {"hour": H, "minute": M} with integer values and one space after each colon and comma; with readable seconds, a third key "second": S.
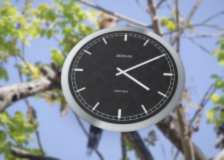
{"hour": 4, "minute": 10}
